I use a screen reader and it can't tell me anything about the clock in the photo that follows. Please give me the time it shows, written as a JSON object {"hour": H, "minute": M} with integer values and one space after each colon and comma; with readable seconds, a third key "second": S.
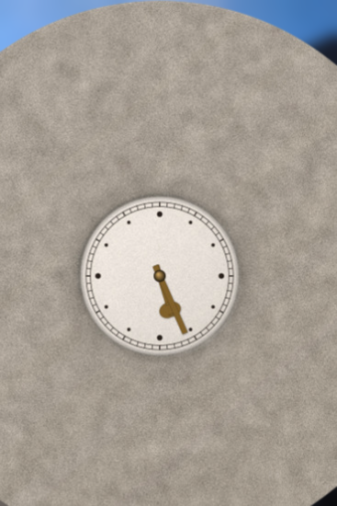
{"hour": 5, "minute": 26}
